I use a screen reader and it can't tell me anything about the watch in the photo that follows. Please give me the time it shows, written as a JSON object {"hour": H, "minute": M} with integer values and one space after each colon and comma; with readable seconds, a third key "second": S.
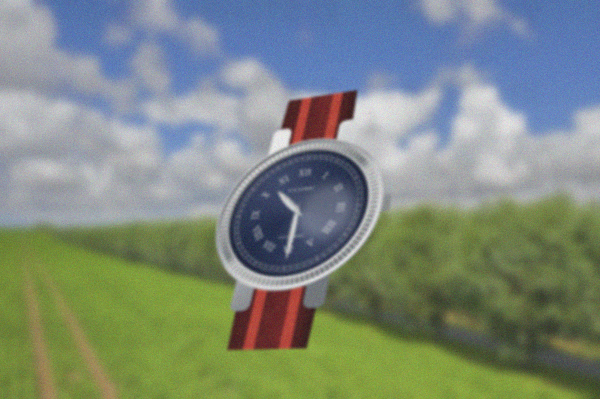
{"hour": 10, "minute": 30}
